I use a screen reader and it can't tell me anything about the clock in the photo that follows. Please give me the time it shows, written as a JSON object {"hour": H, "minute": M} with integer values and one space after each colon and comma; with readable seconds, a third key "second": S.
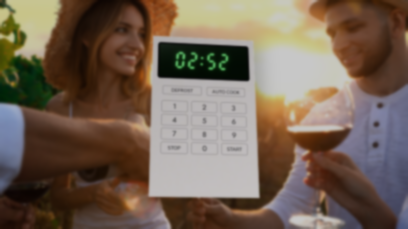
{"hour": 2, "minute": 52}
